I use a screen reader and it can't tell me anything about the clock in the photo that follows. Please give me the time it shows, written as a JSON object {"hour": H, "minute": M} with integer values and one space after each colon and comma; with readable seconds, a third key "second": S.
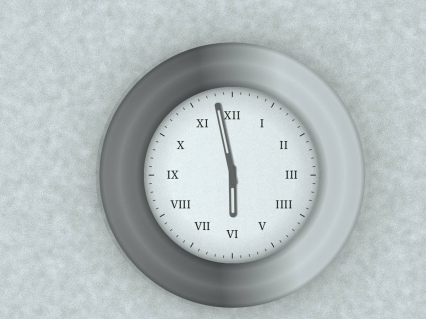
{"hour": 5, "minute": 58}
